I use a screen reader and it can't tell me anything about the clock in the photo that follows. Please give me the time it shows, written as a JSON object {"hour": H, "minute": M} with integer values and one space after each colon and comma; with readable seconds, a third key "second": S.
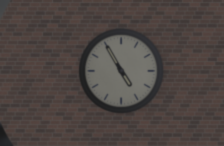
{"hour": 4, "minute": 55}
